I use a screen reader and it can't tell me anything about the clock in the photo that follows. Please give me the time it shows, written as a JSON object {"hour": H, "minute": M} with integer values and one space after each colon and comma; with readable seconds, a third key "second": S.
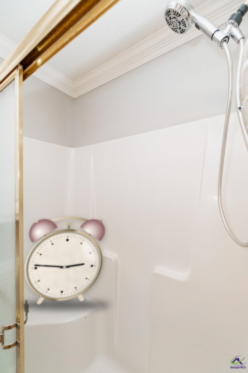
{"hour": 2, "minute": 46}
